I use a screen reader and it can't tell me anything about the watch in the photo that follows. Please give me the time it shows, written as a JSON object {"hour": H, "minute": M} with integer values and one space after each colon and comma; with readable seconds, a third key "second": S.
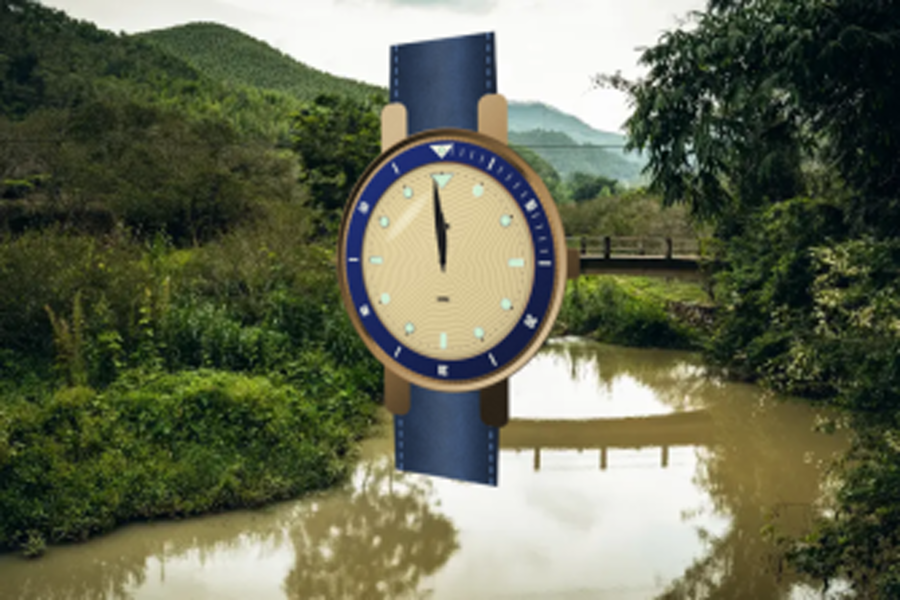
{"hour": 11, "minute": 59}
